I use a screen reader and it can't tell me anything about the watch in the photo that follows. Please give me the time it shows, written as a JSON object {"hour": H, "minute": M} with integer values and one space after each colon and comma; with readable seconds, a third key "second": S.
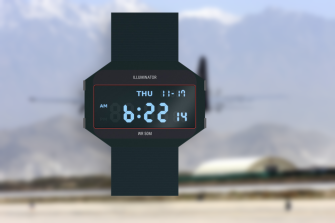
{"hour": 6, "minute": 22, "second": 14}
